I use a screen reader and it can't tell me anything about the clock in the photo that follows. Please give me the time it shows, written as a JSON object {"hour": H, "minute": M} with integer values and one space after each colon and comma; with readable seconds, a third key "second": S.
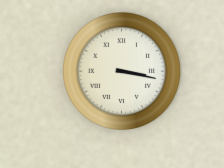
{"hour": 3, "minute": 17}
